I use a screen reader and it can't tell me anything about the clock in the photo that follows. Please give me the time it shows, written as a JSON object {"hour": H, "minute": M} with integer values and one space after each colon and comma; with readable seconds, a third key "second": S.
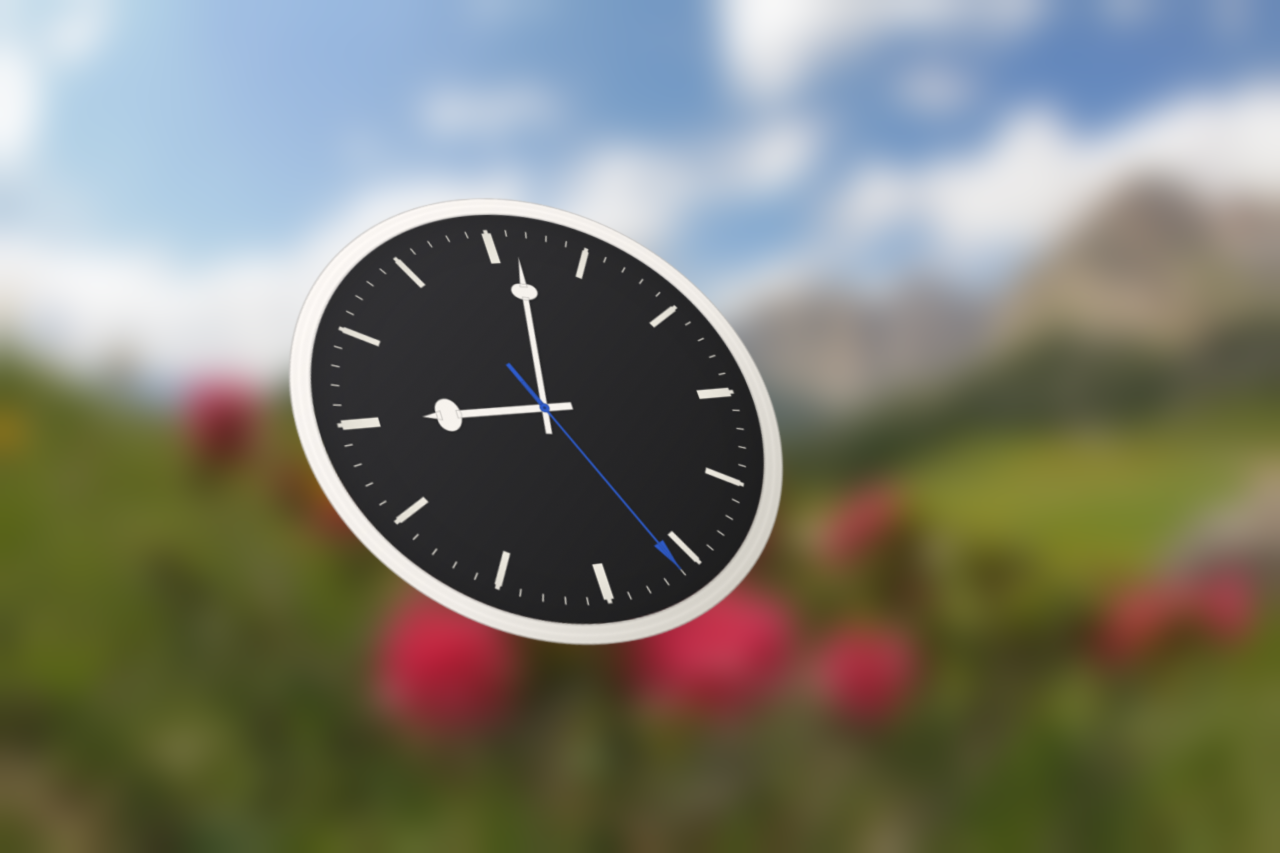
{"hour": 9, "minute": 1, "second": 26}
